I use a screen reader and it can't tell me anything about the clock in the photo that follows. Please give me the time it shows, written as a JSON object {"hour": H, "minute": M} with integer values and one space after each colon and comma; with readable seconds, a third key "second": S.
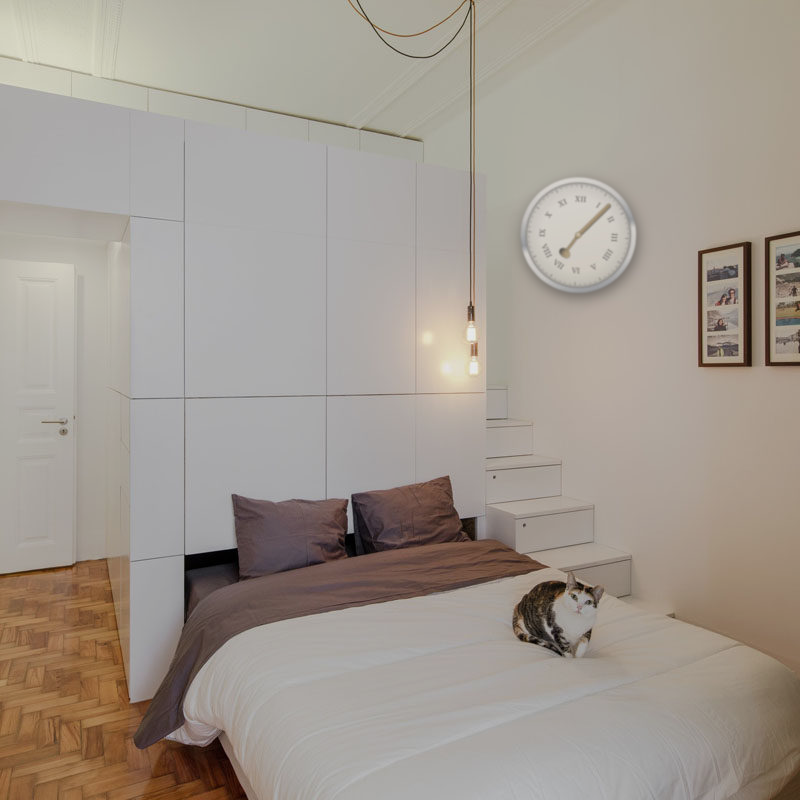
{"hour": 7, "minute": 7}
